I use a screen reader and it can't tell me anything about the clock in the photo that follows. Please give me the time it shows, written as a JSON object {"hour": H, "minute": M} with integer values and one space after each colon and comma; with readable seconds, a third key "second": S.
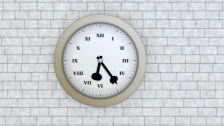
{"hour": 6, "minute": 24}
